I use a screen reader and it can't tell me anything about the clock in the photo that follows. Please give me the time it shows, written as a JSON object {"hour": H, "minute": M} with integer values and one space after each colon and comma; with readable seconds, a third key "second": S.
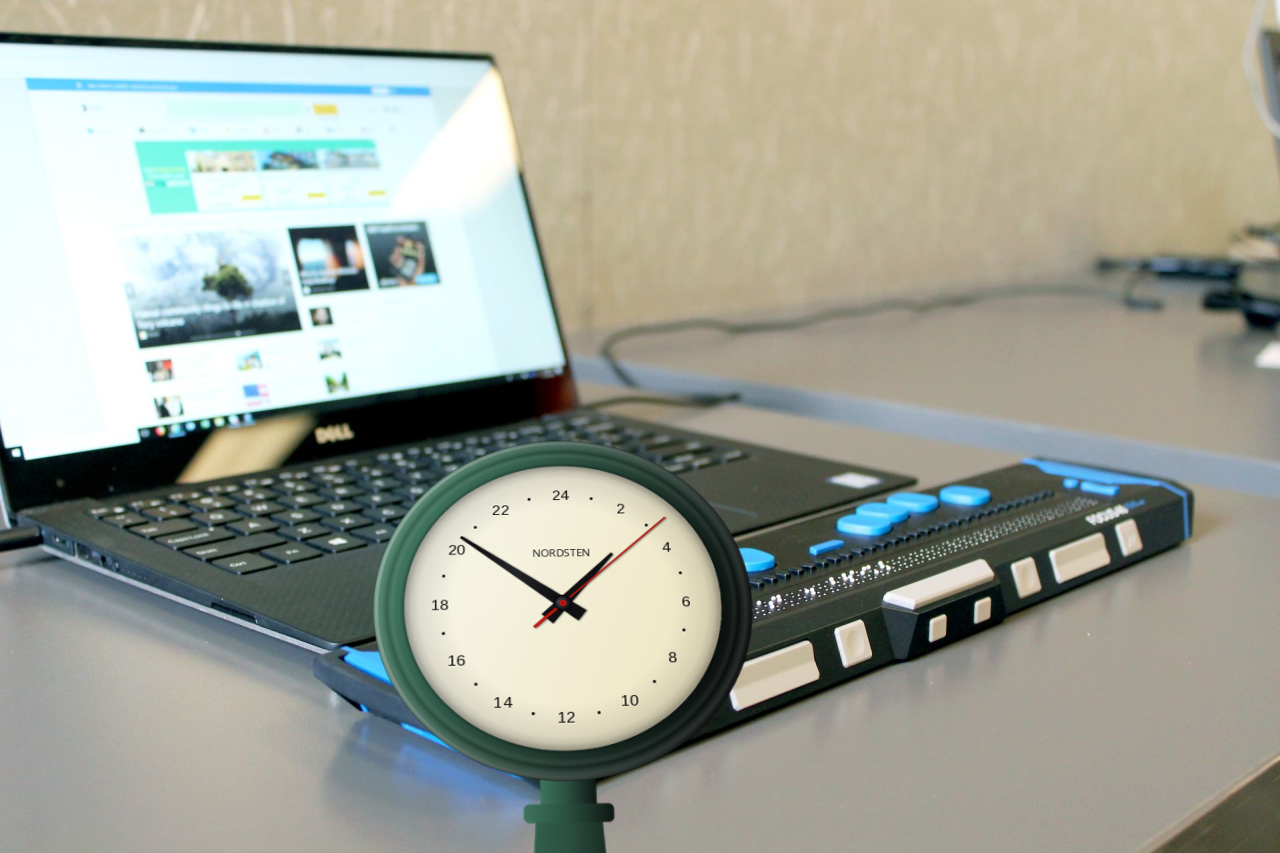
{"hour": 2, "minute": 51, "second": 8}
